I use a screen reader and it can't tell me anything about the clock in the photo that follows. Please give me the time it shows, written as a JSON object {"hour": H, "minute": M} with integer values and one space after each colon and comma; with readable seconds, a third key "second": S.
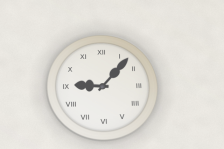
{"hour": 9, "minute": 7}
